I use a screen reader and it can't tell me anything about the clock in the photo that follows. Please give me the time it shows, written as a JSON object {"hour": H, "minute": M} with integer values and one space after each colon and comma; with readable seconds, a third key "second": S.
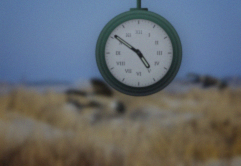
{"hour": 4, "minute": 51}
